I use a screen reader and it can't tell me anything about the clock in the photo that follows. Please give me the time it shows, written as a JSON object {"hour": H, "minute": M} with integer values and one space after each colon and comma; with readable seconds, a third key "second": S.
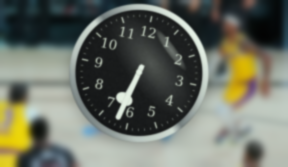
{"hour": 6, "minute": 32}
